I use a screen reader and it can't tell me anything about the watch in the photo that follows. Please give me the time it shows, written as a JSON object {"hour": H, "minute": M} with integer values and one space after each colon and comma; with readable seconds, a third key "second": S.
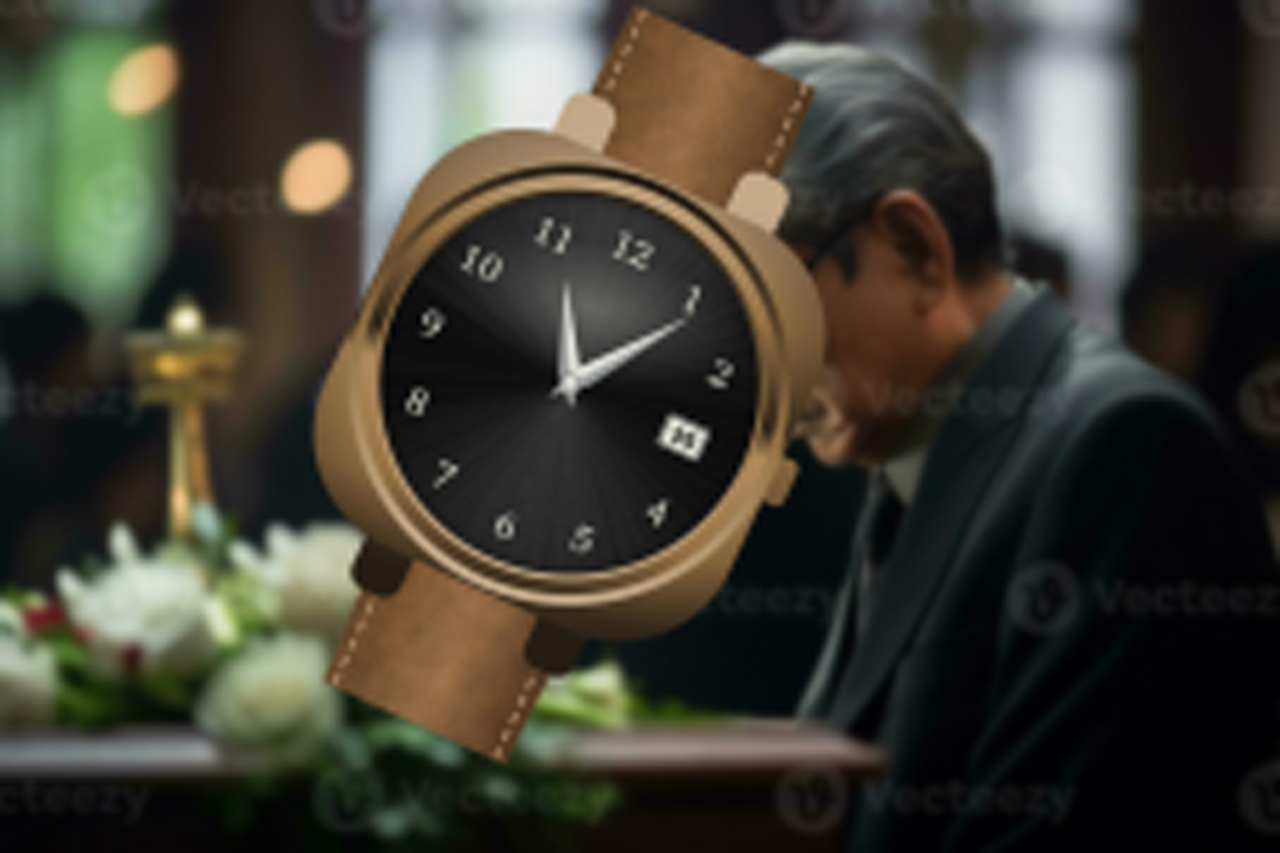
{"hour": 11, "minute": 6}
